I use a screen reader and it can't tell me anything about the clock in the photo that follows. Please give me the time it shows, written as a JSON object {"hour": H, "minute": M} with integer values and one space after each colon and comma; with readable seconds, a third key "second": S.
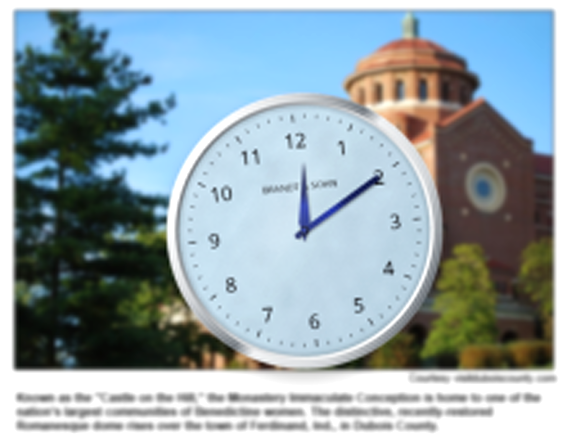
{"hour": 12, "minute": 10}
